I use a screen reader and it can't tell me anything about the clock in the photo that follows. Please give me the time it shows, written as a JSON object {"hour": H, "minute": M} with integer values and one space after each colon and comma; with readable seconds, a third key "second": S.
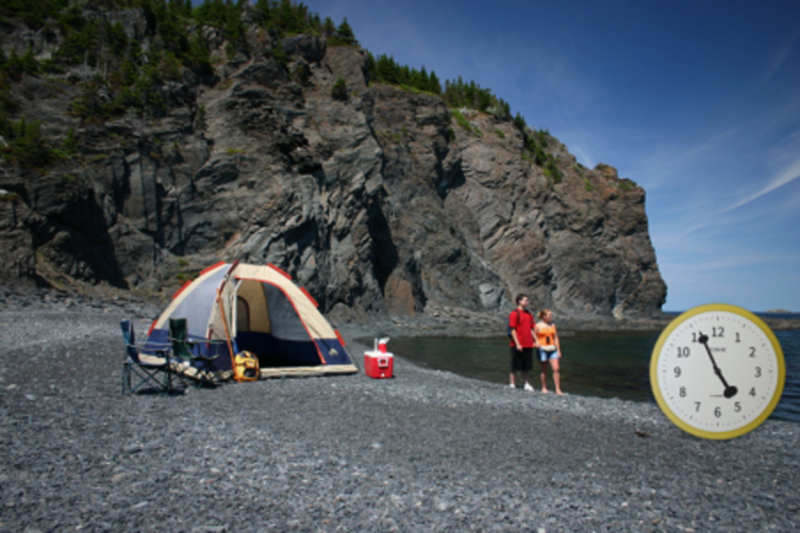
{"hour": 4, "minute": 56}
